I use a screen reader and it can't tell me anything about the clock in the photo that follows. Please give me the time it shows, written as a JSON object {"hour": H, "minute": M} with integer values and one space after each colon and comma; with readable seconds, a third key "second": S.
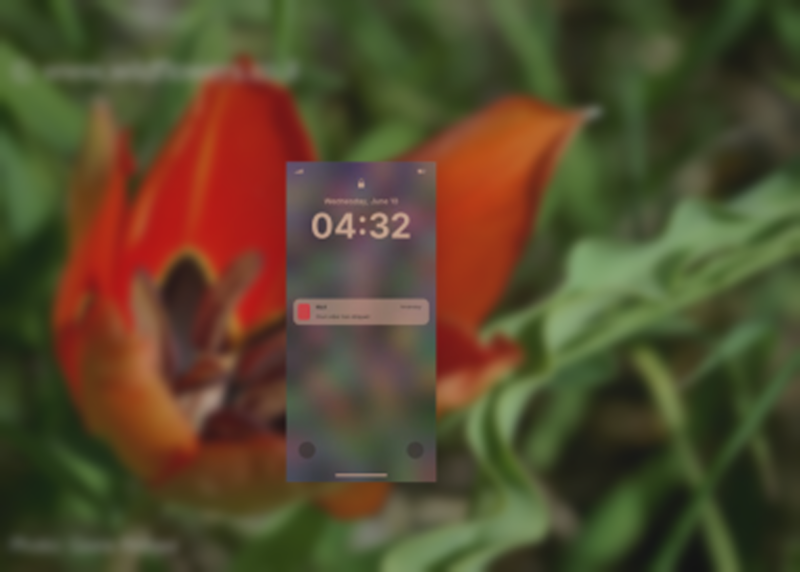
{"hour": 4, "minute": 32}
